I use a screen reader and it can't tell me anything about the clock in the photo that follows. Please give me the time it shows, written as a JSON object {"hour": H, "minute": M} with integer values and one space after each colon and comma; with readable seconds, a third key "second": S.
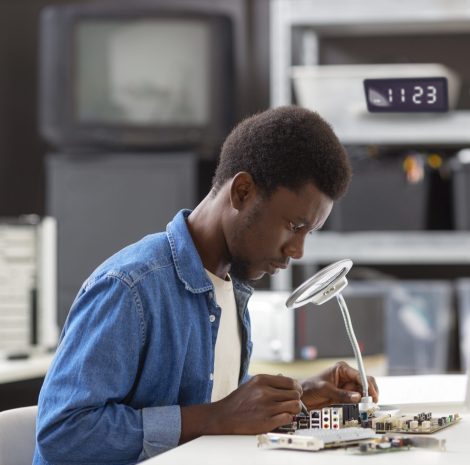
{"hour": 11, "minute": 23}
